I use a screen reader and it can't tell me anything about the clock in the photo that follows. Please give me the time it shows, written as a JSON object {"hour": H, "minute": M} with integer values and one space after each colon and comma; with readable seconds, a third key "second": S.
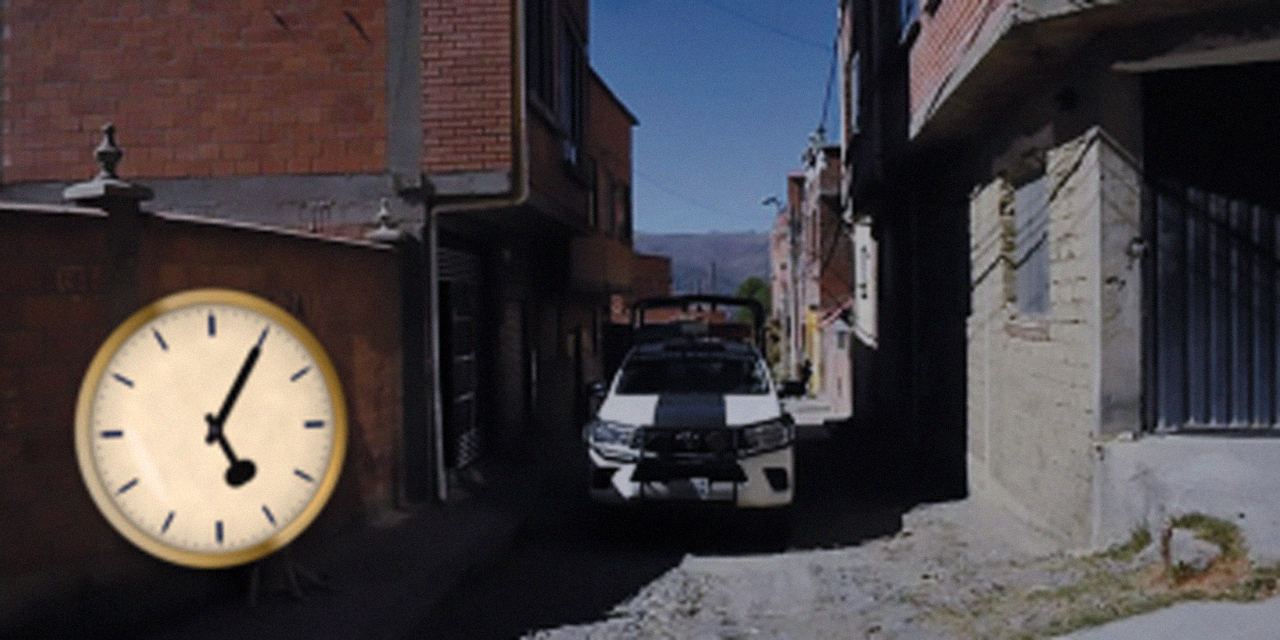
{"hour": 5, "minute": 5}
